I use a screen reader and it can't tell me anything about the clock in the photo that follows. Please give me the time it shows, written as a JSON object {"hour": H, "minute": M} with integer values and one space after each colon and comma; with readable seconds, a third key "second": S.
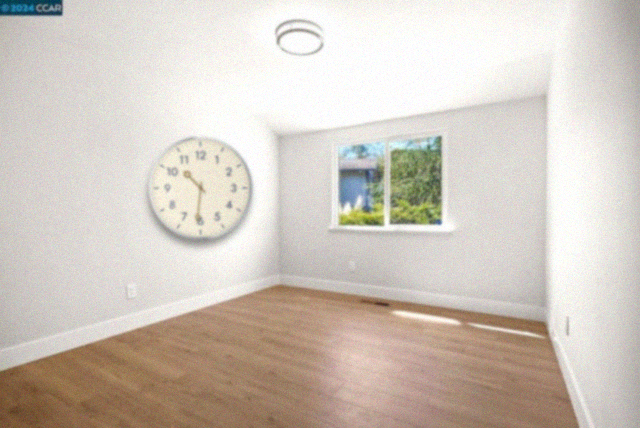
{"hour": 10, "minute": 31}
